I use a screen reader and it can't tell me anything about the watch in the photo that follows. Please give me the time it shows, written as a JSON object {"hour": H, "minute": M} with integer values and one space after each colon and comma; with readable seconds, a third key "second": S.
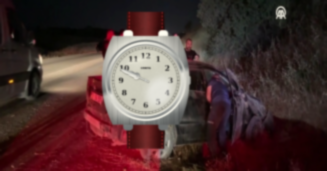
{"hour": 9, "minute": 49}
